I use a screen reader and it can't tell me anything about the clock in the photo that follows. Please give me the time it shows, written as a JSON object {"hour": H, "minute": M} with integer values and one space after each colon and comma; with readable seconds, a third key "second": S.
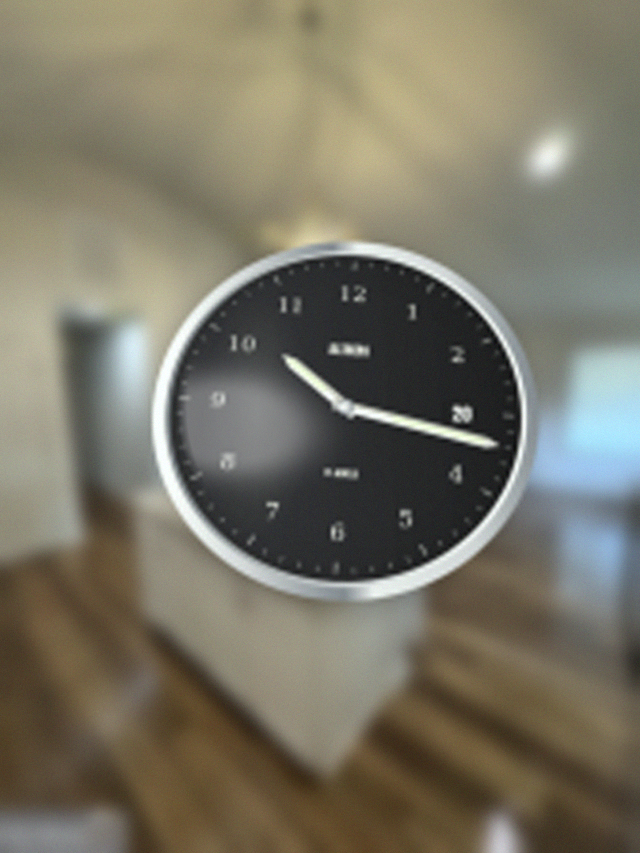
{"hour": 10, "minute": 17}
